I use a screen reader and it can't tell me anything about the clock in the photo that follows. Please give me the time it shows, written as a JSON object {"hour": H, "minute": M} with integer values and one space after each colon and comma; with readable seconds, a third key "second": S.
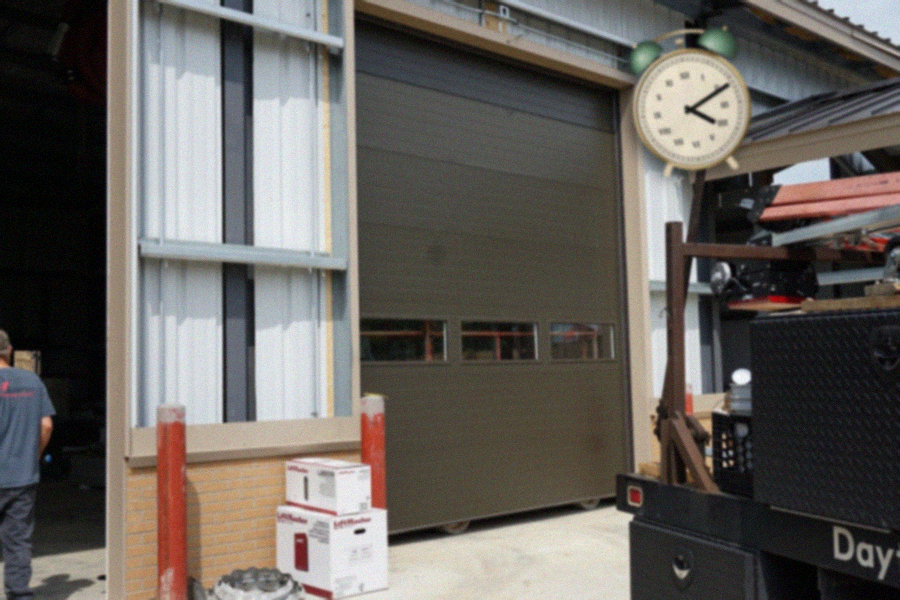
{"hour": 4, "minute": 11}
